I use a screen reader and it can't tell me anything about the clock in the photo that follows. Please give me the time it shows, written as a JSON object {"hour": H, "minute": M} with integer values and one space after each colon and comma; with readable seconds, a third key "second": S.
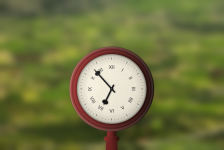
{"hour": 6, "minute": 53}
